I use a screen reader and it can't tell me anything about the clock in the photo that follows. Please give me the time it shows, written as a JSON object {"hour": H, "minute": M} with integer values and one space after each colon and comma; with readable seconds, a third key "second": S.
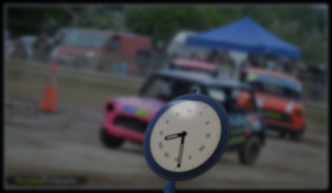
{"hour": 8, "minute": 29}
